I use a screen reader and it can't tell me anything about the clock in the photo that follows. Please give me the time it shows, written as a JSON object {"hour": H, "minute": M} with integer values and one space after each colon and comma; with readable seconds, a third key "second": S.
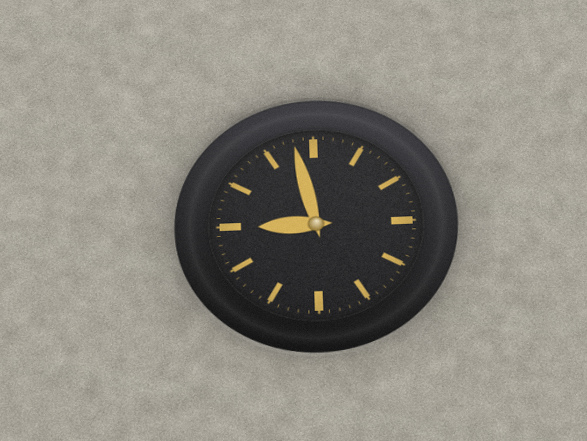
{"hour": 8, "minute": 58}
